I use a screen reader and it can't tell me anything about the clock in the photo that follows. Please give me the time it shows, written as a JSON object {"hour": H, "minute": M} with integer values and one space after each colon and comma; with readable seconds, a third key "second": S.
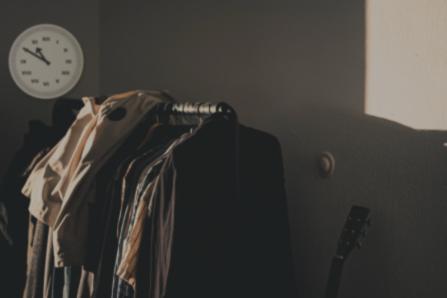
{"hour": 10, "minute": 50}
